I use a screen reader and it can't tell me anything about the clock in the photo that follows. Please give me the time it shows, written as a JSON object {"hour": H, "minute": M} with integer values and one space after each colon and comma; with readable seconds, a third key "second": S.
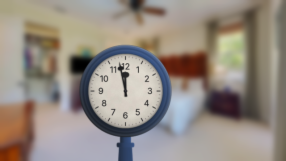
{"hour": 11, "minute": 58}
